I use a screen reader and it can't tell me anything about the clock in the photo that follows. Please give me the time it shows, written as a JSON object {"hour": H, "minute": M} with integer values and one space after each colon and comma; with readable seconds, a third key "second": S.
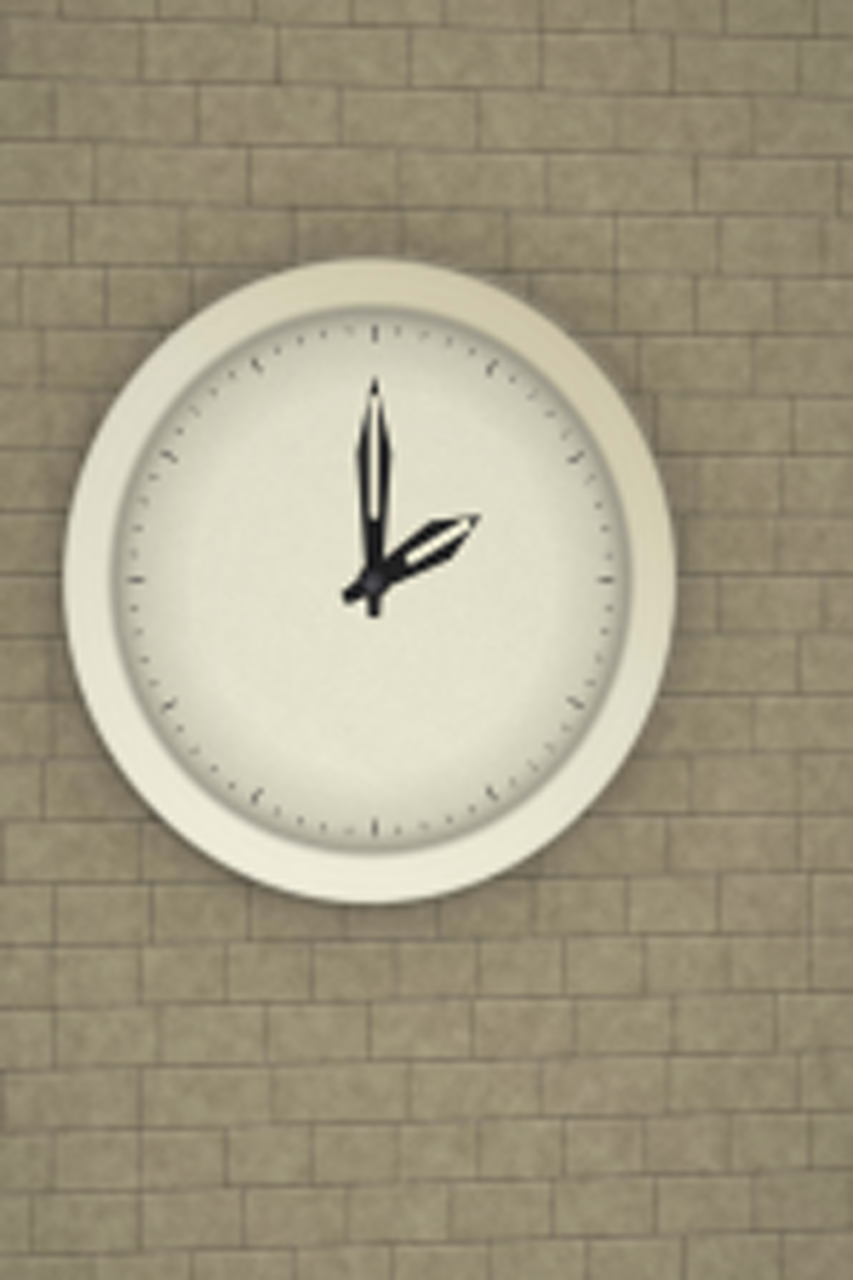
{"hour": 2, "minute": 0}
